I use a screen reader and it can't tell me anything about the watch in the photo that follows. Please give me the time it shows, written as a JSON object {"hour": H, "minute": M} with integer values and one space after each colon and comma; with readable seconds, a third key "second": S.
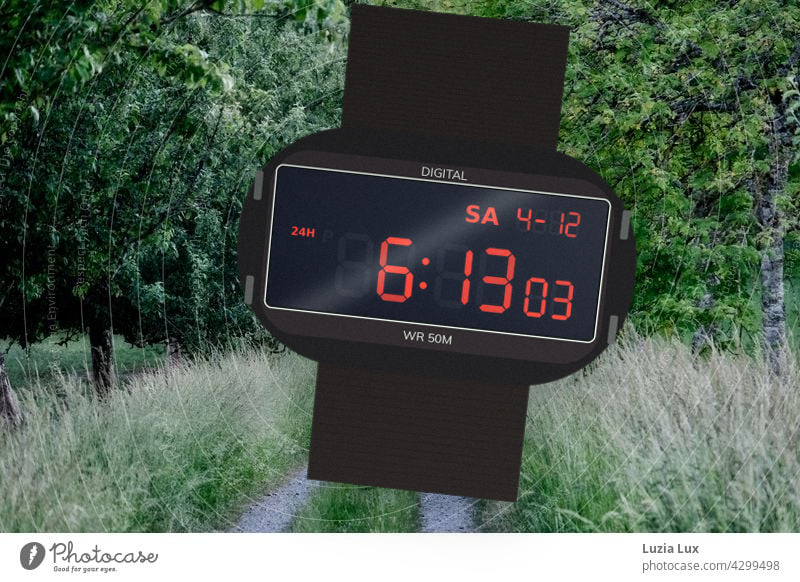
{"hour": 6, "minute": 13, "second": 3}
